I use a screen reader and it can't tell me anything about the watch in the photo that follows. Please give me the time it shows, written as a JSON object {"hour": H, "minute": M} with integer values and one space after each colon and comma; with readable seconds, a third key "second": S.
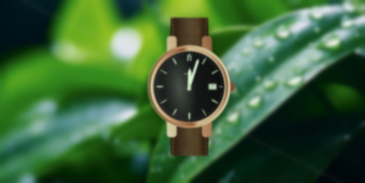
{"hour": 12, "minute": 3}
